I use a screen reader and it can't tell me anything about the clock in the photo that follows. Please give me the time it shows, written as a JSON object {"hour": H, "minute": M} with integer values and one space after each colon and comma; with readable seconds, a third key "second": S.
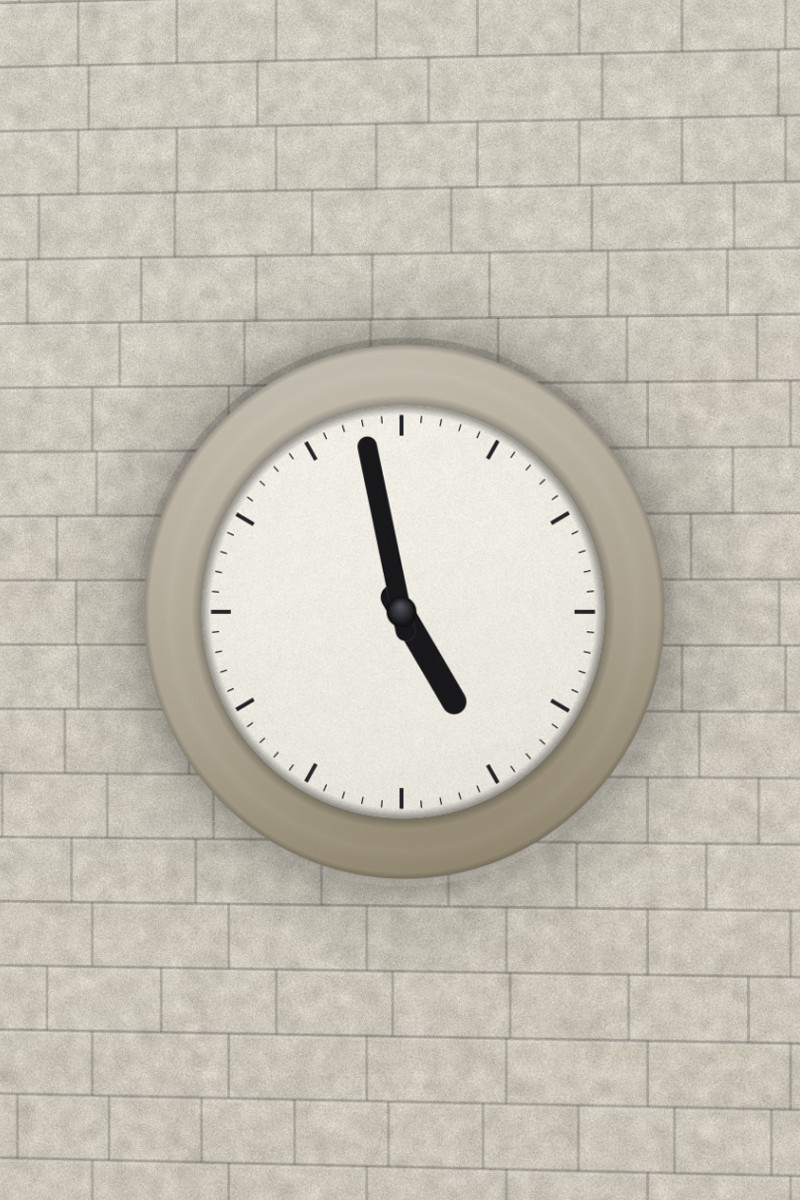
{"hour": 4, "minute": 58}
